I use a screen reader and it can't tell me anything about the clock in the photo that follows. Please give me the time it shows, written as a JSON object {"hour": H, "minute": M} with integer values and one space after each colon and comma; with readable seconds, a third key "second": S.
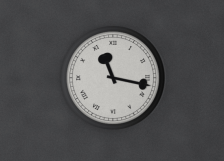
{"hour": 11, "minute": 17}
